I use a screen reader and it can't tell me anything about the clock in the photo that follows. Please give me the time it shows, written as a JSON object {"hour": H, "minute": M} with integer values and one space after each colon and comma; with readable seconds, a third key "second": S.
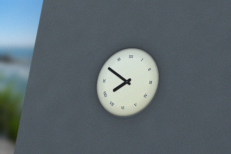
{"hour": 7, "minute": 50}
